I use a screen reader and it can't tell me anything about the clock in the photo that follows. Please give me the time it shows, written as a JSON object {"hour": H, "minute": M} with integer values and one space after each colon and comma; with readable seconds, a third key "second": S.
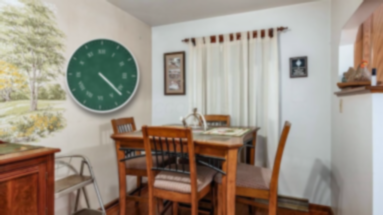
{"hour": 4, "minute": 22}
